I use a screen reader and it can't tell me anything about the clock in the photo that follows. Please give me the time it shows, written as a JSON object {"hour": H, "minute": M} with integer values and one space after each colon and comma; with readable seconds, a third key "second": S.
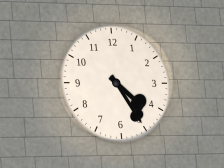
{"hour": 4, "minute": 25}
